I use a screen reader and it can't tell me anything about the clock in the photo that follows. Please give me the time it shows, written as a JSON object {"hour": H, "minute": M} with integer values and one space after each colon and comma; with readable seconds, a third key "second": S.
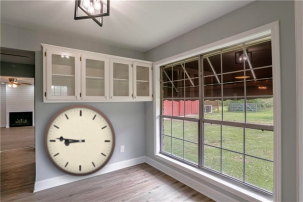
{"hour": 8, "minute": 46}
